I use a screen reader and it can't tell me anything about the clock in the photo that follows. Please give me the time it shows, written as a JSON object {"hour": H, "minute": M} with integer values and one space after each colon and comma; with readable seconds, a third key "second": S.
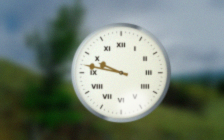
{"hour": 9, "minute": 47}
